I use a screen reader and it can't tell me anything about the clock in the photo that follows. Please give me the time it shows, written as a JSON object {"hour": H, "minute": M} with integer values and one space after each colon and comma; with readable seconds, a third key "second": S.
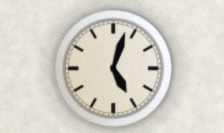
{"hour": 5, "minute": 3}
